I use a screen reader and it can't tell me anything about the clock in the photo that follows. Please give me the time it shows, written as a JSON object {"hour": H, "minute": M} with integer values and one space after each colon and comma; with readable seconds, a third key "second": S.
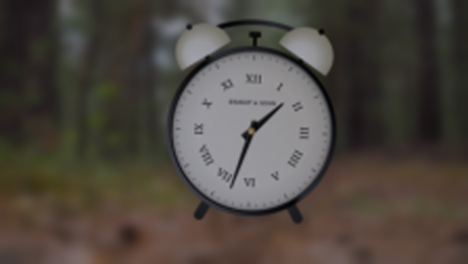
{"hour": 1, "minute": 33}
